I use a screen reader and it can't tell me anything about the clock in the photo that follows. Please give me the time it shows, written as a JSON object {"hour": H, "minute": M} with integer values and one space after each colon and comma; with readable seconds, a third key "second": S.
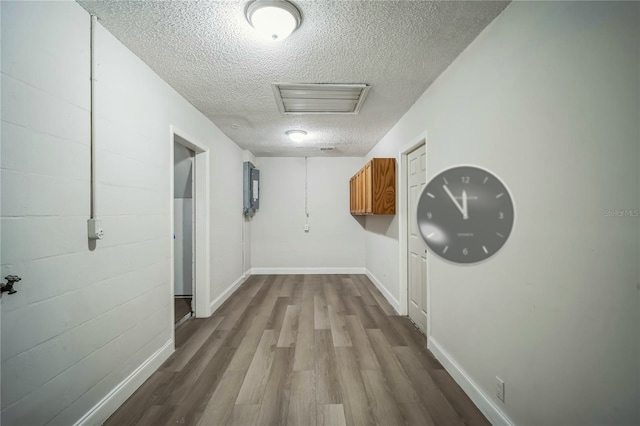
{"hour": 11, "minute": 54}
